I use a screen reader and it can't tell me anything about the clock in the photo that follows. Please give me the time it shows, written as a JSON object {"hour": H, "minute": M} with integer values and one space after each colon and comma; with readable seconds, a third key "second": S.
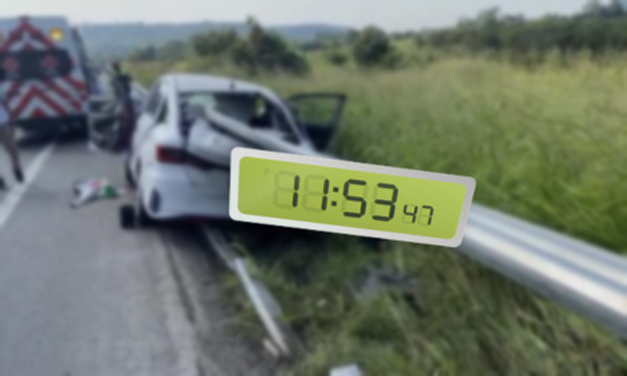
{"hour": 11, "minute": 53, "second": 47}
